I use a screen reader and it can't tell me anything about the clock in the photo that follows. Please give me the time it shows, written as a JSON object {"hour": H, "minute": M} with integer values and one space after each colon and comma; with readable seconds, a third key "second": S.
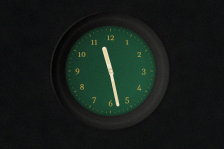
{"hour": 11, "minute": 28}
